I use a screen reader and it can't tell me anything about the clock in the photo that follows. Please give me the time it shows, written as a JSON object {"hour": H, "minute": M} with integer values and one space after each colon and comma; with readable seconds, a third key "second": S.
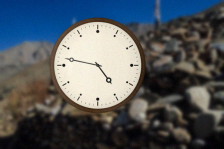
{"hour": 4, "minute": 47}
